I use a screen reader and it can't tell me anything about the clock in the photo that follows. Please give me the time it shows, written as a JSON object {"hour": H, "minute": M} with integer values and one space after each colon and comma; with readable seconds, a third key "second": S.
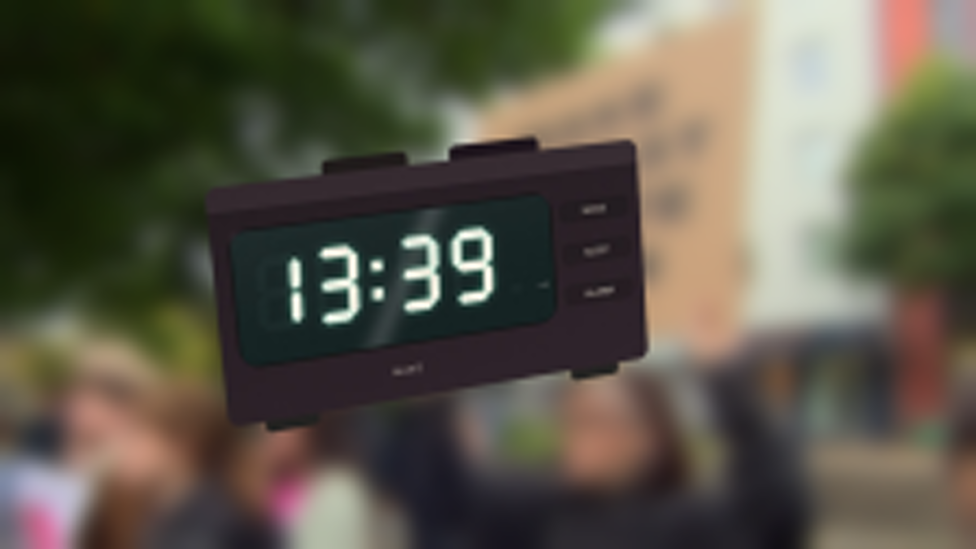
{"hour": 13, "minute": 39}
